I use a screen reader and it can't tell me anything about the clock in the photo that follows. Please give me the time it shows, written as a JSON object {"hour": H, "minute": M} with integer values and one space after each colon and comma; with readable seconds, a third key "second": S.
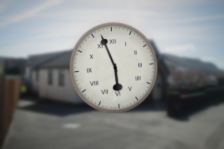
{"hour": 5, "minute": 57}
